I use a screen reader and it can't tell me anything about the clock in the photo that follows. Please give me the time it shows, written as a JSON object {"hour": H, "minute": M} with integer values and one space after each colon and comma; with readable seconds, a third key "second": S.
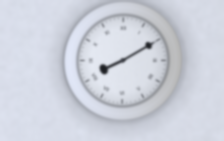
{"hour": 8, "minute": 10}
